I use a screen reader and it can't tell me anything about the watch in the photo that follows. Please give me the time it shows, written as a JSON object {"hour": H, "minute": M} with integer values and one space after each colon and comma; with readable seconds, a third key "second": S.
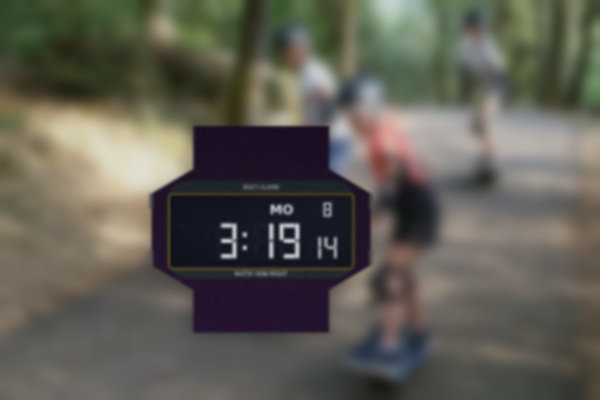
{"hour": 3, "minute": 19, "second": 14}
